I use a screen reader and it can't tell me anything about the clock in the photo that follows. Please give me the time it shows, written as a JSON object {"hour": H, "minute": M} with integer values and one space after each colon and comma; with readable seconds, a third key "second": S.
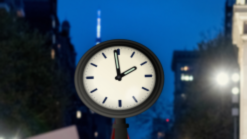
{"hour": 1, "minute": 59}
